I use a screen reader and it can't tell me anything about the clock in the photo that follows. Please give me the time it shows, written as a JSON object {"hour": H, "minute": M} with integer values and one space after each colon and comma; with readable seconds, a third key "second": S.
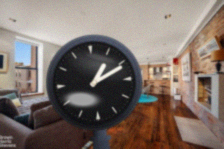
{"hour": 1, "minute": 11}
